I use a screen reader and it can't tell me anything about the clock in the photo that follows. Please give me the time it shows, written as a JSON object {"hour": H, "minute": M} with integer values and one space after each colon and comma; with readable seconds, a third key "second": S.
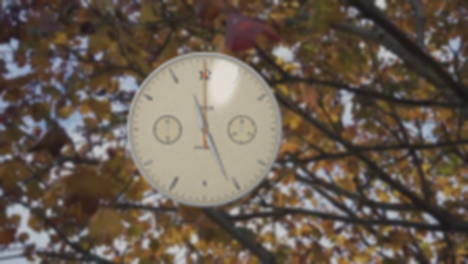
{"hour": 11, "minute": 26}
